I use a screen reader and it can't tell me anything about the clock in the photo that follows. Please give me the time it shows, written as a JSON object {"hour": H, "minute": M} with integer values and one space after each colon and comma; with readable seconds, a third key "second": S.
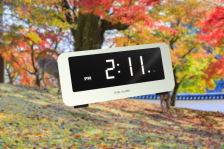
{"hour": 2, "minute": 11}
